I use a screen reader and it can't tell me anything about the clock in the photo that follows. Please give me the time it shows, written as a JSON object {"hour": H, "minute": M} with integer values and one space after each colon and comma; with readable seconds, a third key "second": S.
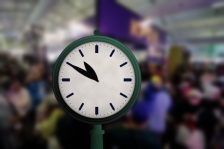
{"hour": 10, "minute": 50}
